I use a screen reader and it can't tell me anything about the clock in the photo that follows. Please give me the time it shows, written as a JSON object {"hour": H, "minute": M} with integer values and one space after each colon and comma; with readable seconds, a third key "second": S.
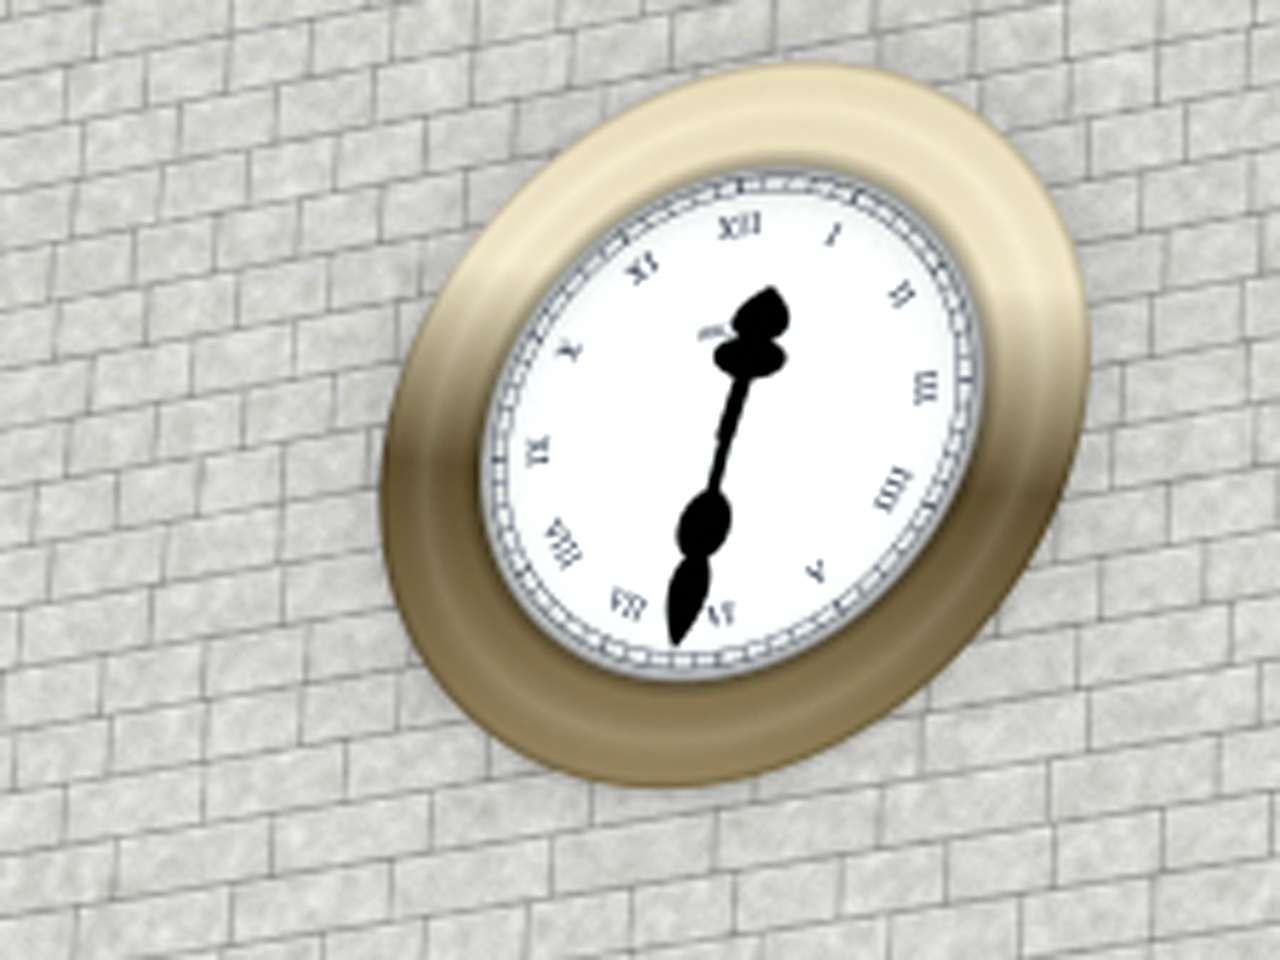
{"hour": 12, "minute": 32}
